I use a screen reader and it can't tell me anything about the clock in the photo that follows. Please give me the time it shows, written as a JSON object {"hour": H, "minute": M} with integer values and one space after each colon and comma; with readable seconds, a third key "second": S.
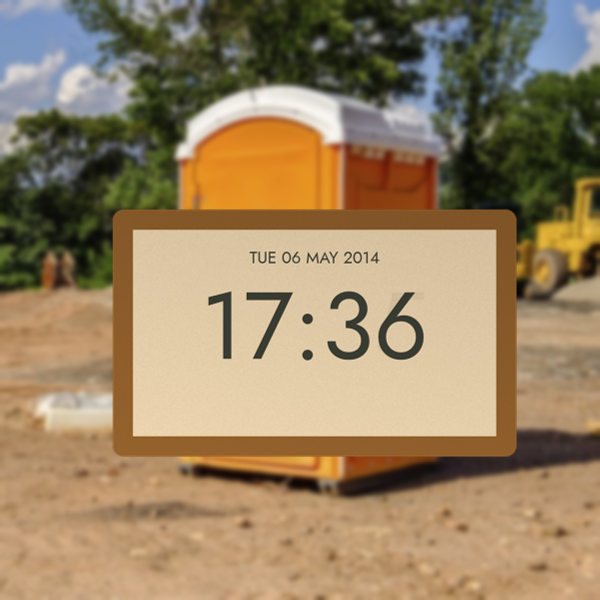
{"hour": 17, "minute": 36}
